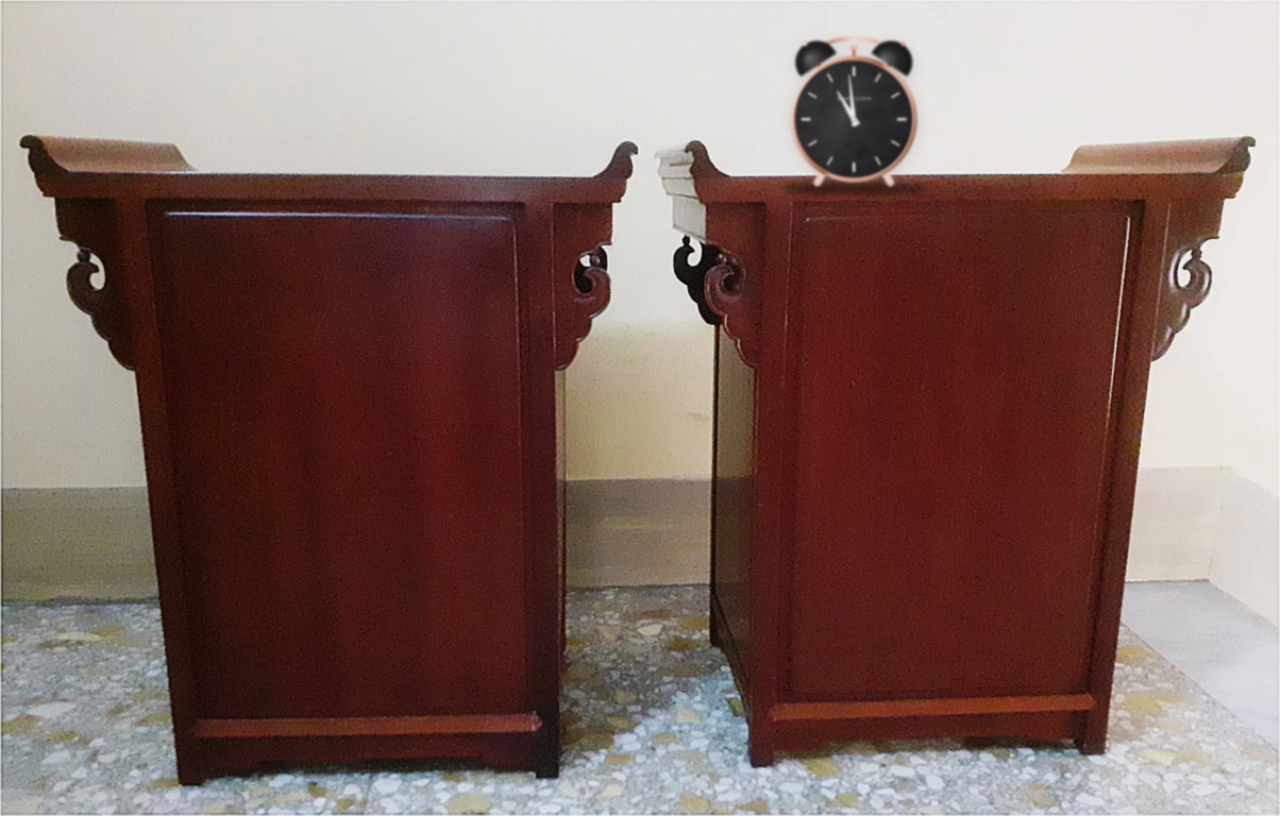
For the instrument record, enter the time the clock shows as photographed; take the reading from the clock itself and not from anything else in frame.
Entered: 10:59
